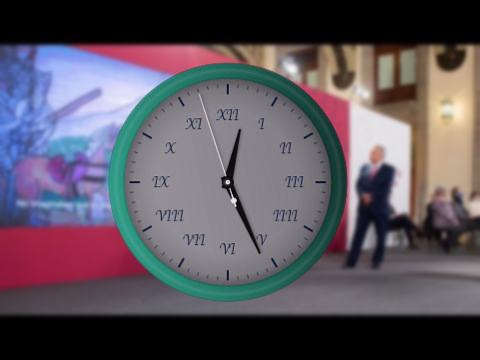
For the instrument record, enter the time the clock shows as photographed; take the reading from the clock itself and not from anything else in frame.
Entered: 12:25:57
